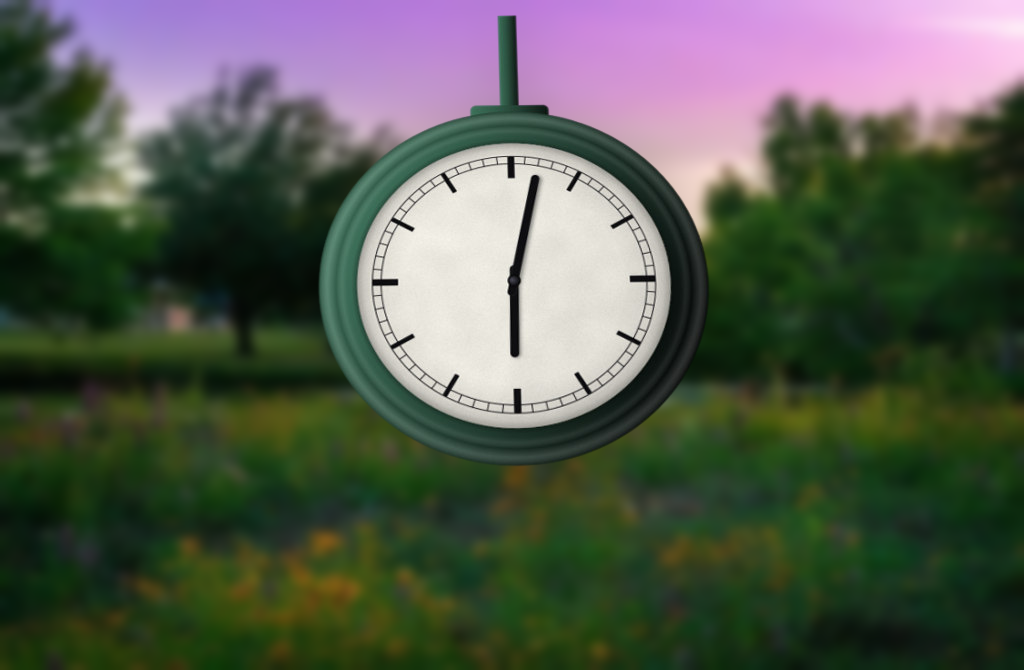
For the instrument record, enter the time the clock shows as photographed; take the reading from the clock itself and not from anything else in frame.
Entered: 6:02
